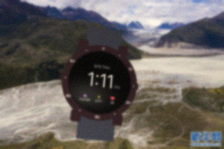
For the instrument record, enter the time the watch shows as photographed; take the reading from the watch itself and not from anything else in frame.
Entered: 1:11
